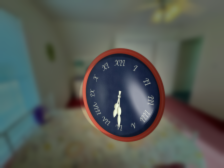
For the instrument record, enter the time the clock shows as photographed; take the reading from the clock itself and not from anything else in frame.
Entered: 6:30
